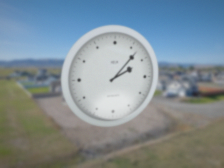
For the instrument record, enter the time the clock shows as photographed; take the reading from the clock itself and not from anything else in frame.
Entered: 2:07
